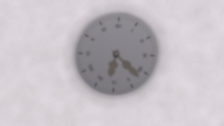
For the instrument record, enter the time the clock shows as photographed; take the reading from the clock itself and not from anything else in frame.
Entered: 6:22
